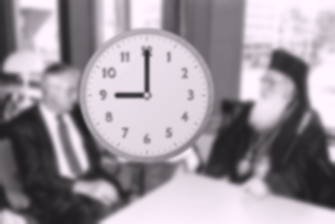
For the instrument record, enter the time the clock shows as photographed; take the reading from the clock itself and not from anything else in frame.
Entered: 9:00
